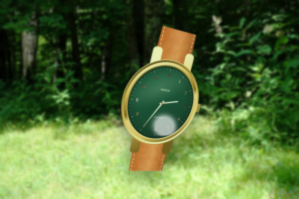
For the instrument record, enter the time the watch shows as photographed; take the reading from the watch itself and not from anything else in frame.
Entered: 2:35
